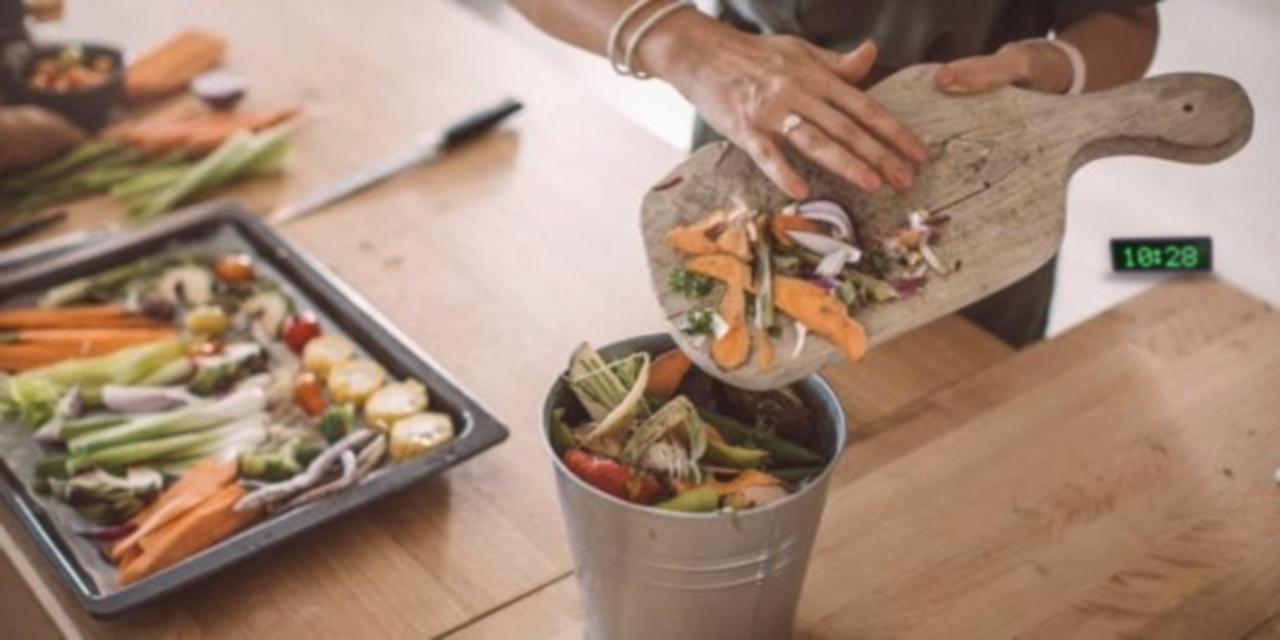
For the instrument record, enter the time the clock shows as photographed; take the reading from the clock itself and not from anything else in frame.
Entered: 10:28
